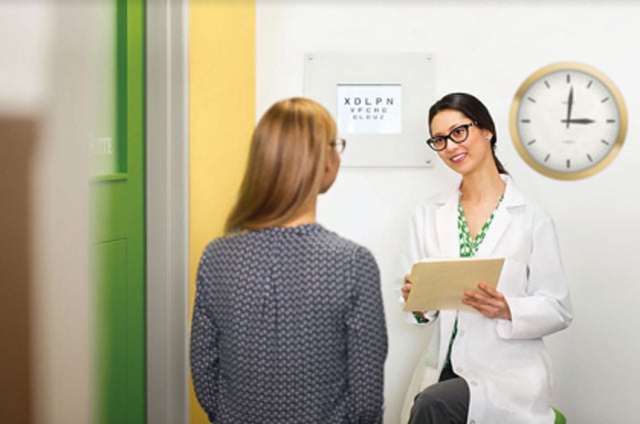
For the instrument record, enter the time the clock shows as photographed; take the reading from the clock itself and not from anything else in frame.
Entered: 3:01
